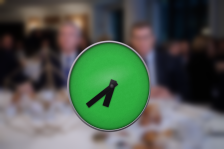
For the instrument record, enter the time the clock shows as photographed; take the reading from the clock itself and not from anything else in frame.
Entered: 6:39
